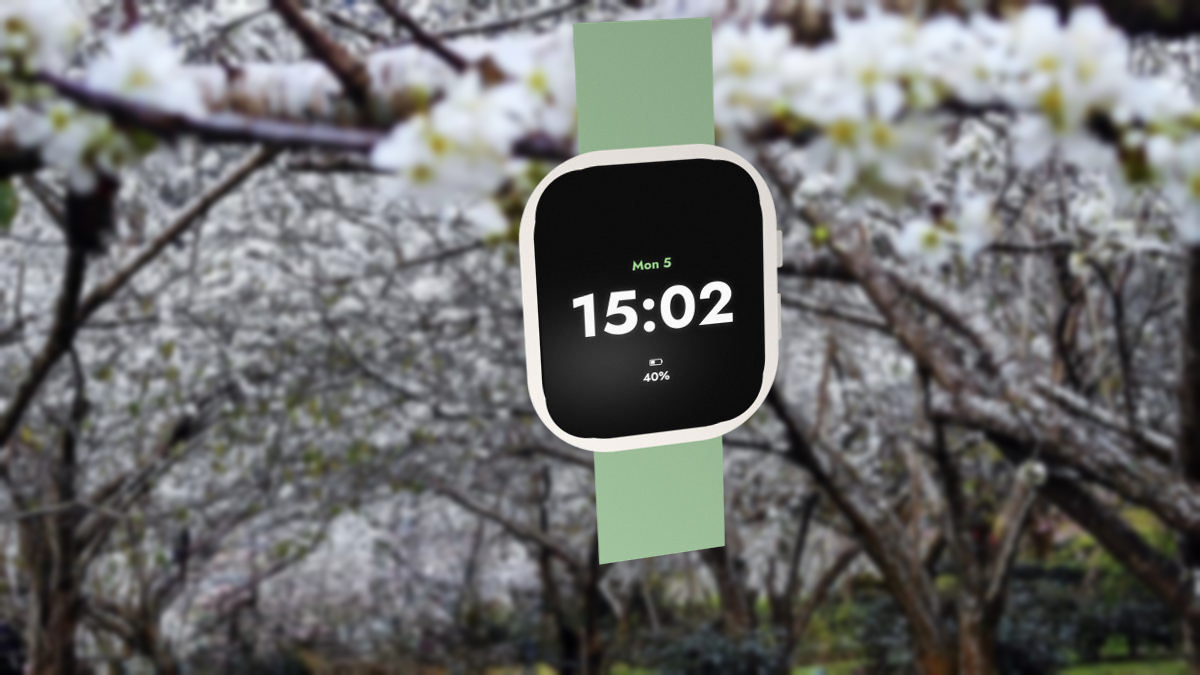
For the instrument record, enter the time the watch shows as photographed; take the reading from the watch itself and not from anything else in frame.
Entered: 15:02
